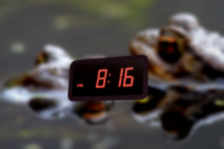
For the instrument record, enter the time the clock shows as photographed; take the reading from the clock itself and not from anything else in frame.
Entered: 8:16
